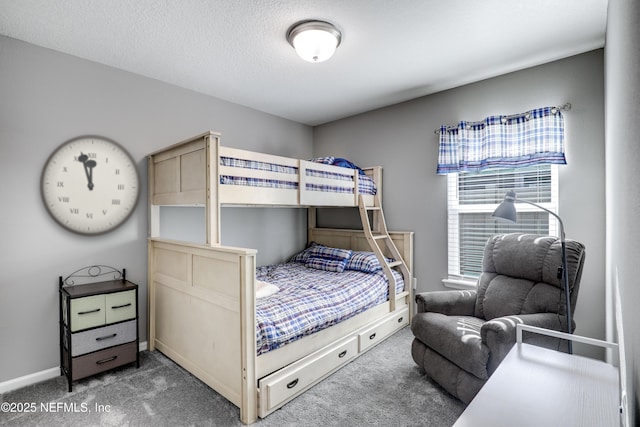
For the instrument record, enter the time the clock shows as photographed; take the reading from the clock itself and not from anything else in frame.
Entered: 11:57
